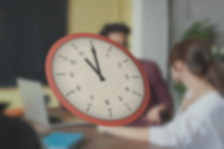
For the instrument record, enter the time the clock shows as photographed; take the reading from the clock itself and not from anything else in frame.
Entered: 11:00
